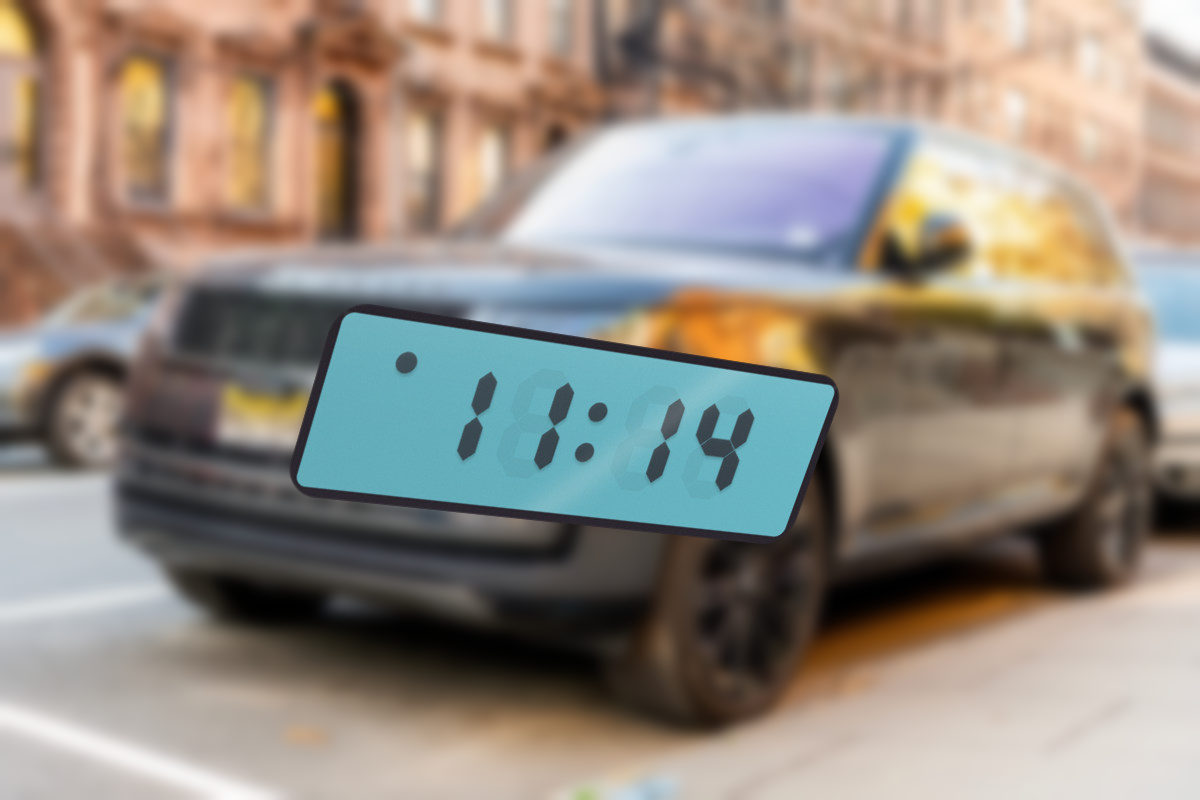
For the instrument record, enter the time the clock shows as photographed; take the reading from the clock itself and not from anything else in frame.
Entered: 11:14
